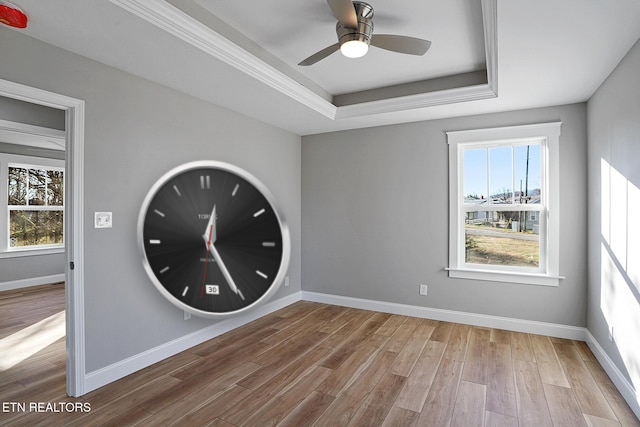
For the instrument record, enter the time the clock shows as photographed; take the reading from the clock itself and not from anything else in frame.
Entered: 12:25:32
